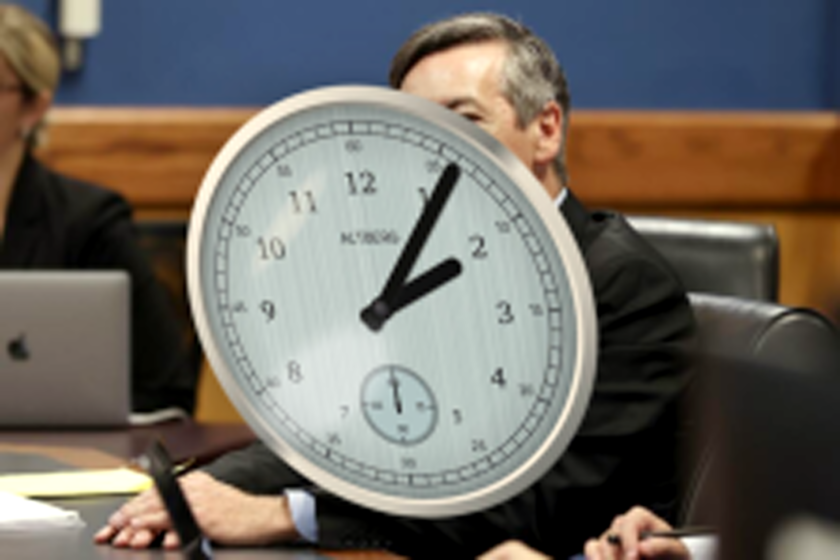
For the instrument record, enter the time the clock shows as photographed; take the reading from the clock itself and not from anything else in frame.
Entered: 2:06
